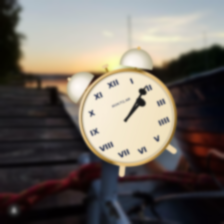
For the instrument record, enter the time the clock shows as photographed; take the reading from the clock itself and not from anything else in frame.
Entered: 2:09
